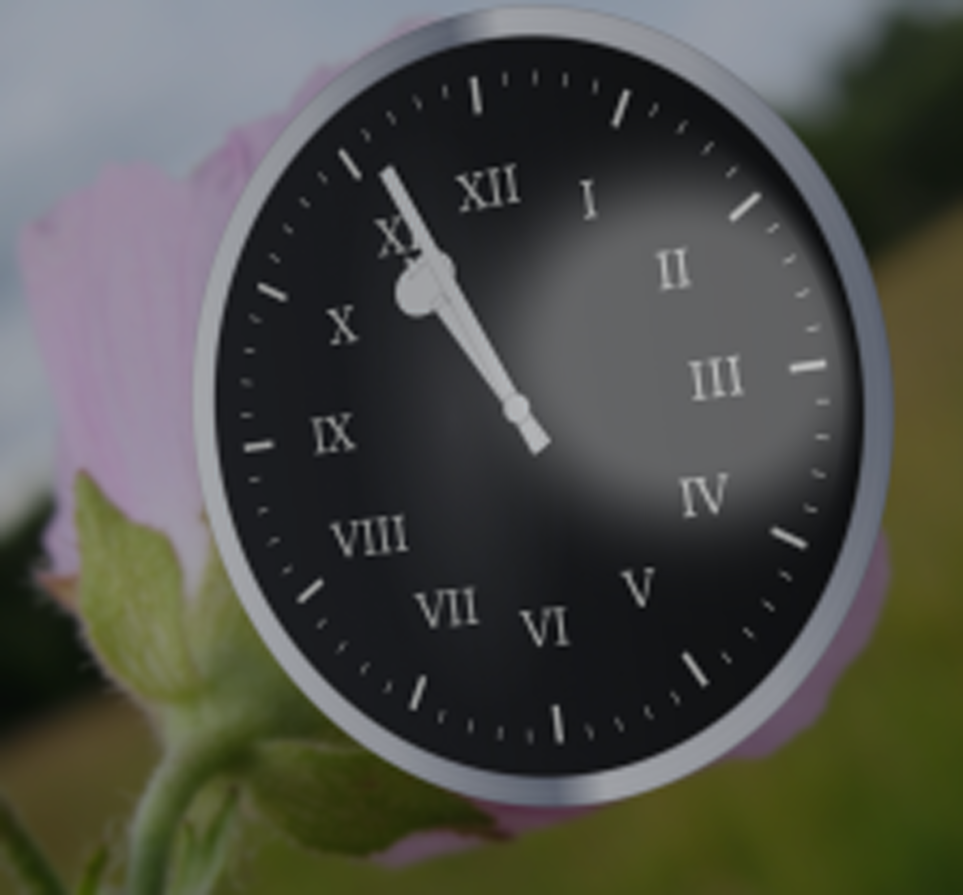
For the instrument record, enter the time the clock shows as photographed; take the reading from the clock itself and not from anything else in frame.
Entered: 10:56
